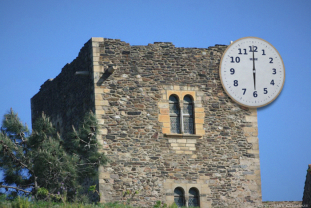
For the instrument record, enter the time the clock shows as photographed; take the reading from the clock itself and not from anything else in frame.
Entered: 6:00
